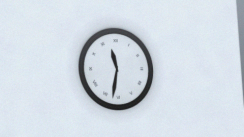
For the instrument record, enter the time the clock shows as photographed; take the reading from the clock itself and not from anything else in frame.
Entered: 11:32
